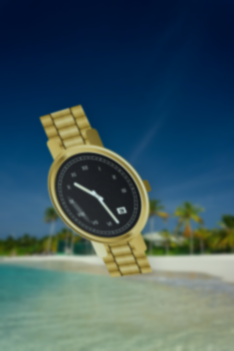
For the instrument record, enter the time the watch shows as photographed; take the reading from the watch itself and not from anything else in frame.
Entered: 10:27
